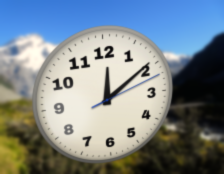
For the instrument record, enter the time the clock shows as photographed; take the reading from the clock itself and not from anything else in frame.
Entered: 12:09:12
